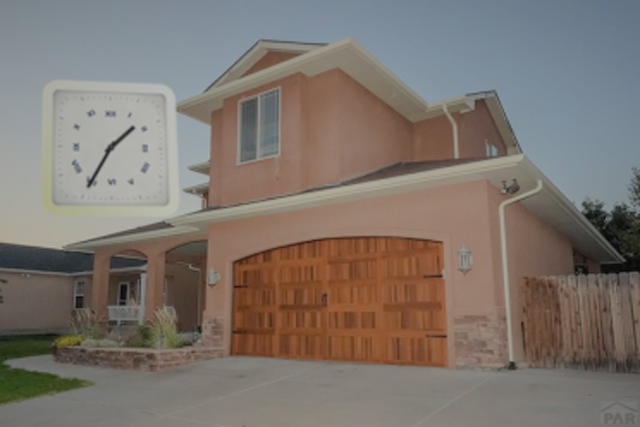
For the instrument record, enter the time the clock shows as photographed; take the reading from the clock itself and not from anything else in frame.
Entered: 1:35
